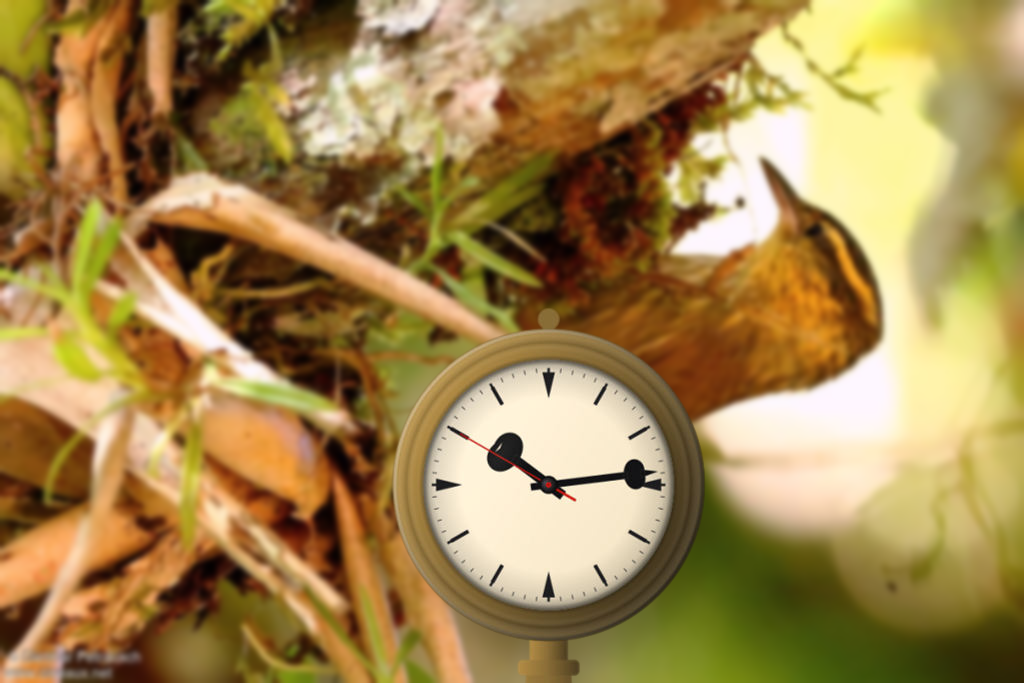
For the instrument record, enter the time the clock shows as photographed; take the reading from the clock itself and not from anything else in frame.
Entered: 10:13:50
